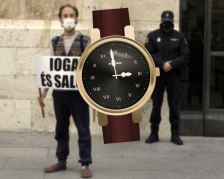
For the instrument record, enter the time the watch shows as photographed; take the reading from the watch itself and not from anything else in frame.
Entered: 2:59
